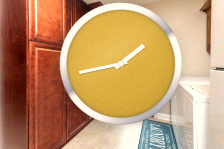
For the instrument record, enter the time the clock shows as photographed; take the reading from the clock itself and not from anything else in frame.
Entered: 1:43
